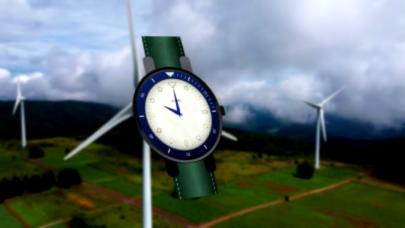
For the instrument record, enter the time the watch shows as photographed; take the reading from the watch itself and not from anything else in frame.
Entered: 10:00
